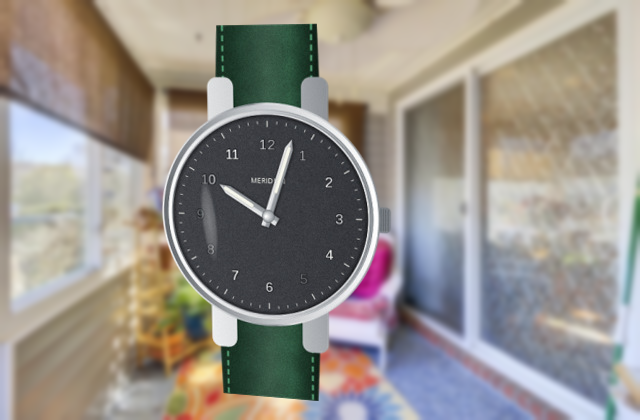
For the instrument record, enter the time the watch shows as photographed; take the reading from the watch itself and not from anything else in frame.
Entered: 10:03
